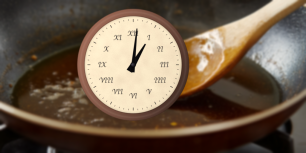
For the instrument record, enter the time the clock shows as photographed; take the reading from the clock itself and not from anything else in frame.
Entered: 1:01
